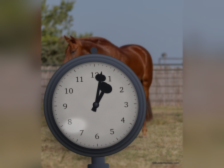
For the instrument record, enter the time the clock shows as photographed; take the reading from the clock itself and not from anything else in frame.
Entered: 1:02
